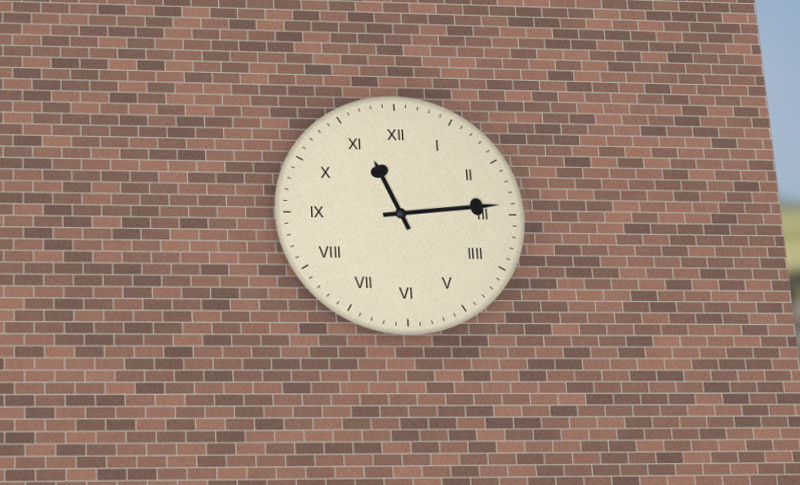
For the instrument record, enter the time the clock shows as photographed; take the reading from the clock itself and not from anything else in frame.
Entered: 11:14
